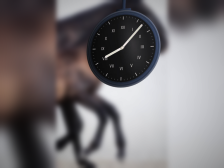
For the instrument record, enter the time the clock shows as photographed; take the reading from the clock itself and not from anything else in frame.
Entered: 8:07
